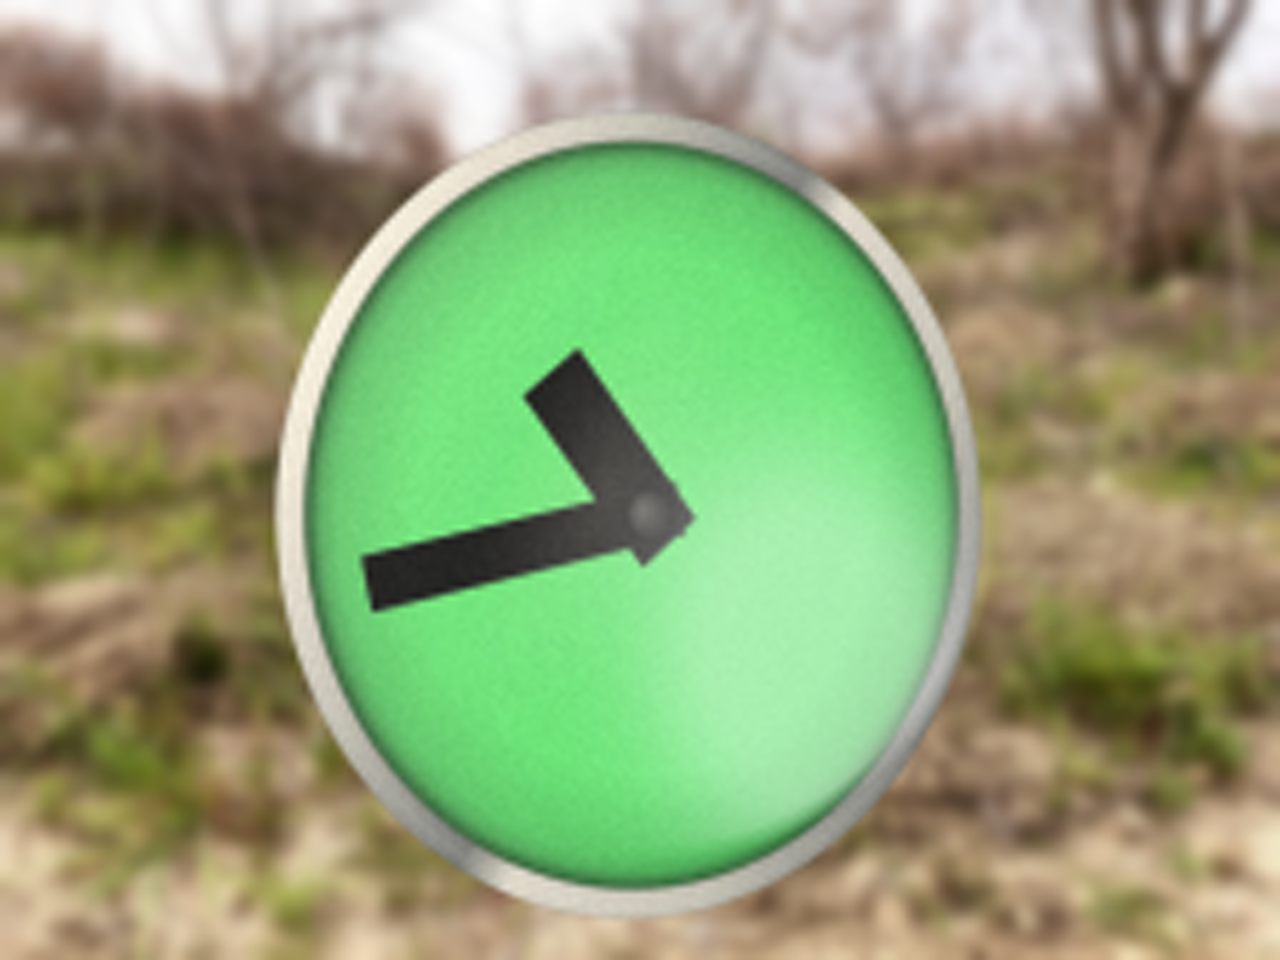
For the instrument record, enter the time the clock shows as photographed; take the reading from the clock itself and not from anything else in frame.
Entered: 10:43
